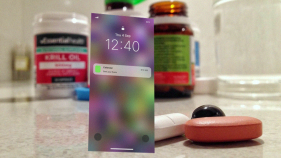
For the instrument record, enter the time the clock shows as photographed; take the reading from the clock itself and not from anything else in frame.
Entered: 12:40
